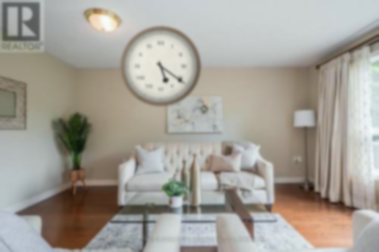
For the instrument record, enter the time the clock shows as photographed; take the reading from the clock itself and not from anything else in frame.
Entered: 5:21
